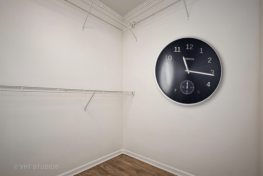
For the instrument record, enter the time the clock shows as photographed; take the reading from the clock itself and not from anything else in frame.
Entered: 11:16
